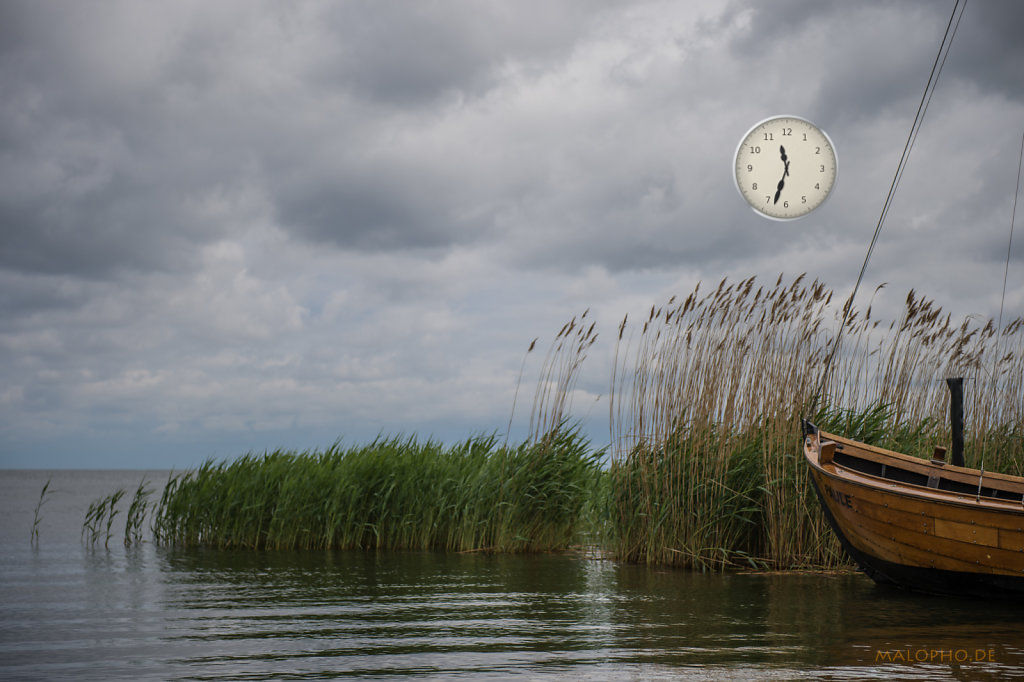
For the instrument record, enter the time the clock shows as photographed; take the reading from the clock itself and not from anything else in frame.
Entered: 11:33
